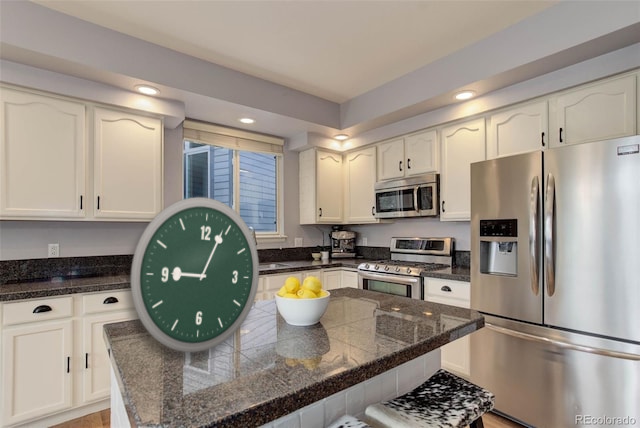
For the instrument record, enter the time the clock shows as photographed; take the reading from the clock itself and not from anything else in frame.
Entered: 9:04
